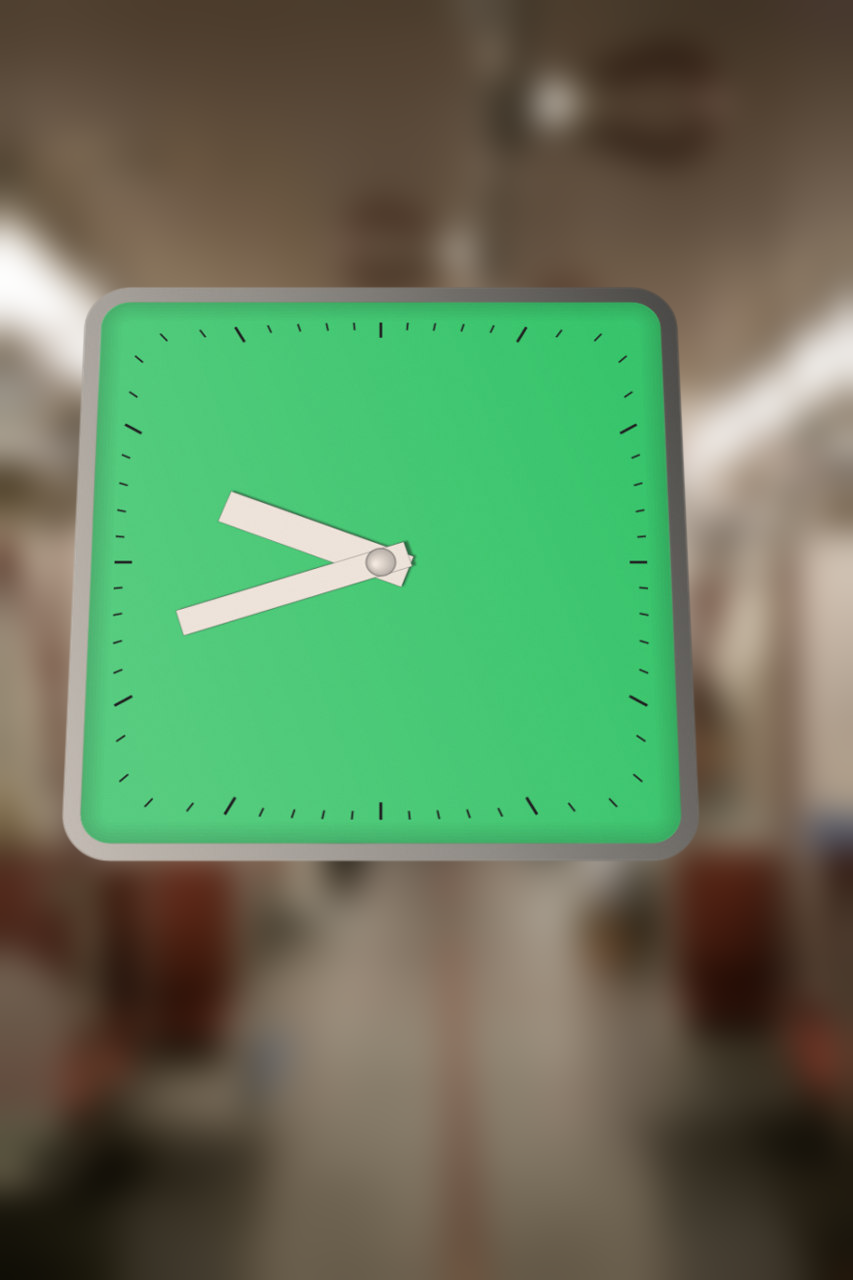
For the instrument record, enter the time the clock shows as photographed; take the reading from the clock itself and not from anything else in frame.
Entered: 9:42
